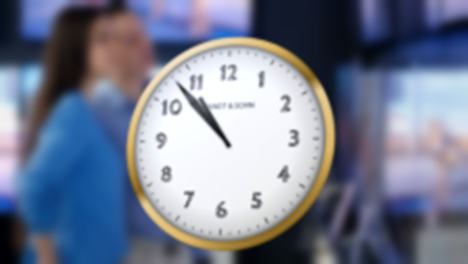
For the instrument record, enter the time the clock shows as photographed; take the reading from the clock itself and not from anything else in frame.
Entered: 10:53
